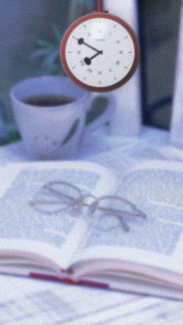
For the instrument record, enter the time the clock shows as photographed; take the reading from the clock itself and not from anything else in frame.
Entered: 7:50
